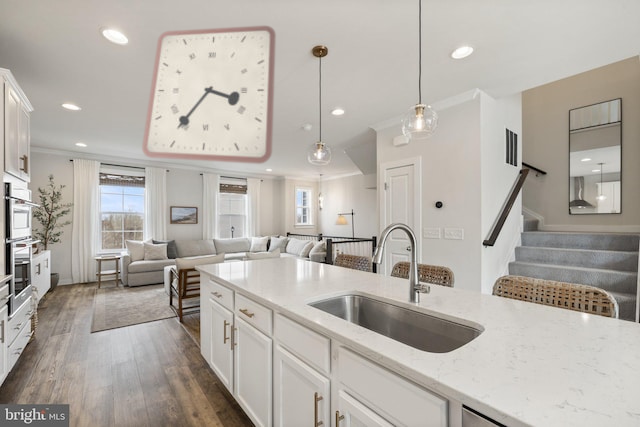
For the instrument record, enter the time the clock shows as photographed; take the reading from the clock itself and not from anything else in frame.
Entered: 3:36
